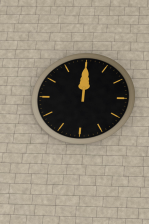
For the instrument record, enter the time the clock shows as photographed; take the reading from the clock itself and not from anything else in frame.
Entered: 12:00
